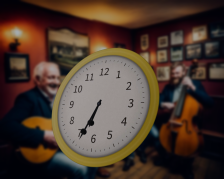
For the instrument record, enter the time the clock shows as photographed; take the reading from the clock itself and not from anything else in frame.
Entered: 6:34
